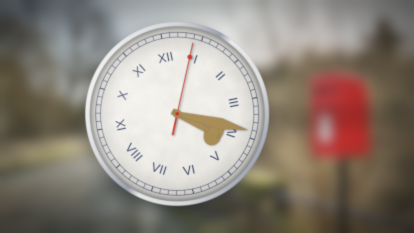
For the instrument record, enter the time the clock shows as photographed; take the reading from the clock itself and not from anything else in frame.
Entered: 4:19:04
